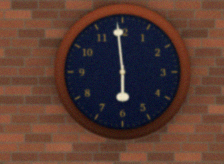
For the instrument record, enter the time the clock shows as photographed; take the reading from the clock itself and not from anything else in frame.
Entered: 5:59
